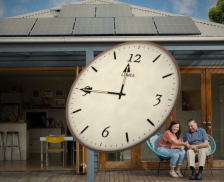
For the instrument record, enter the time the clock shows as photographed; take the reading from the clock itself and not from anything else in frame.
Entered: 11:45
